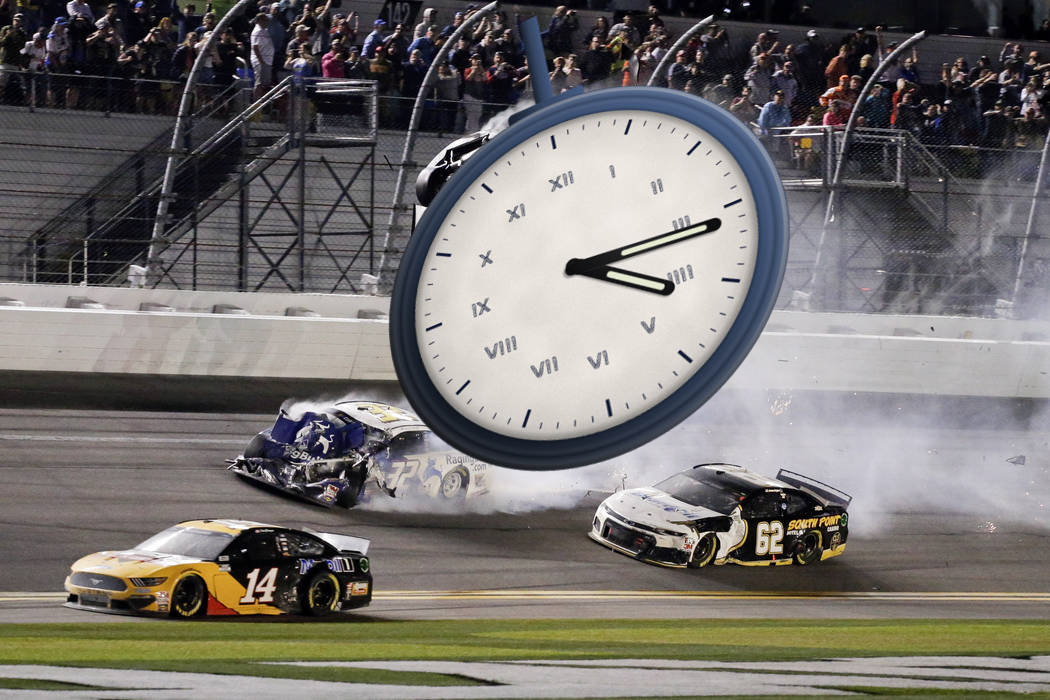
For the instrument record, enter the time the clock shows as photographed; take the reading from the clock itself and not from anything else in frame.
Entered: 4:16
